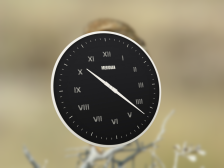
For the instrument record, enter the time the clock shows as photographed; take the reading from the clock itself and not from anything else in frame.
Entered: 10:22
